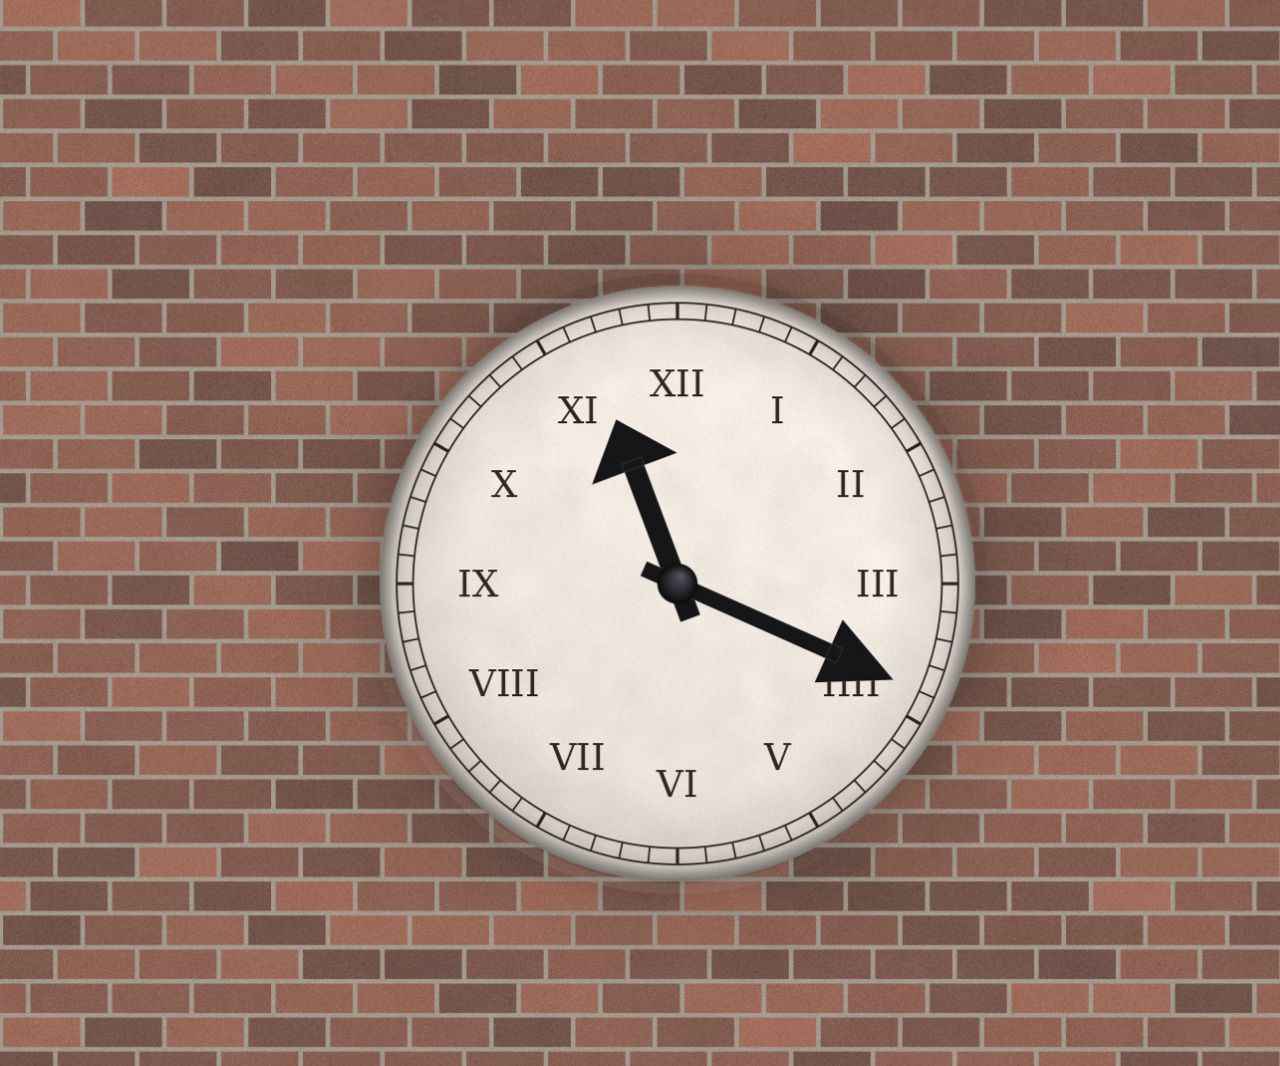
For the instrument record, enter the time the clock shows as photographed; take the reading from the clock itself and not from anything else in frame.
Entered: 11:19
